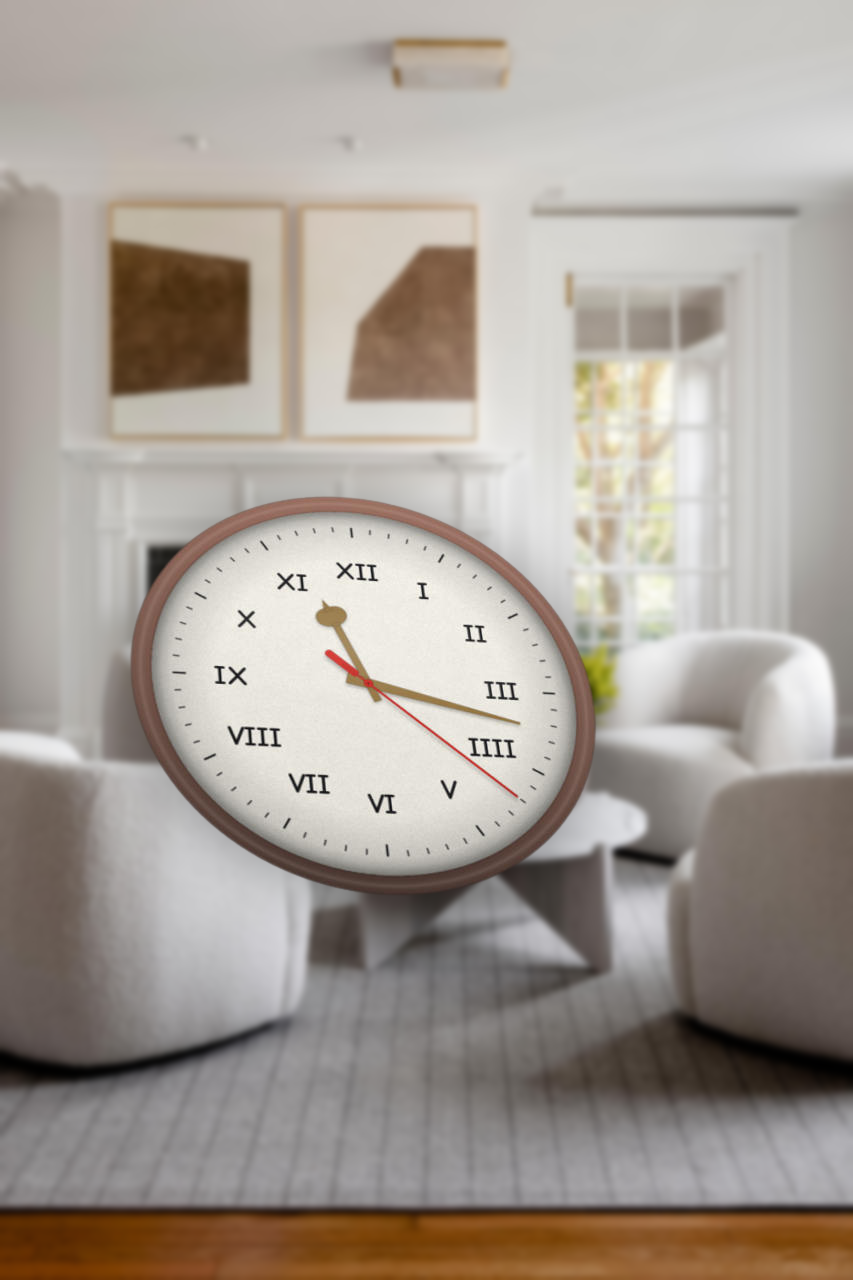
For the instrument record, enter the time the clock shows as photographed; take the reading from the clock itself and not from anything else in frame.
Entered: 11:17:22
